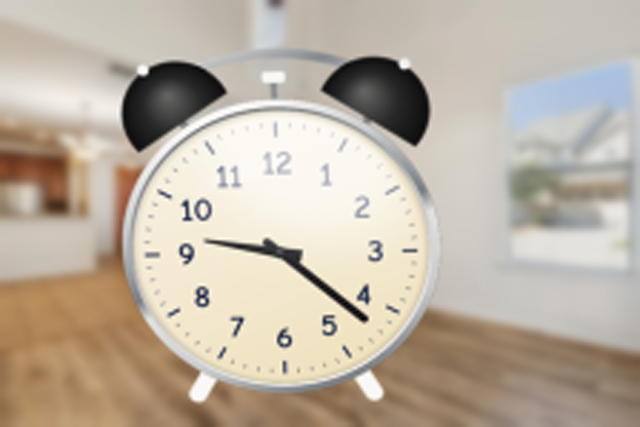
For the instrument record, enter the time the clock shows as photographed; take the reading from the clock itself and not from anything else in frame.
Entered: 9:22
